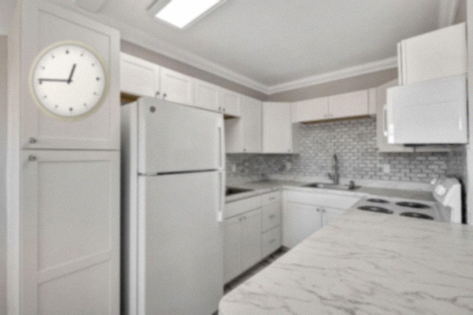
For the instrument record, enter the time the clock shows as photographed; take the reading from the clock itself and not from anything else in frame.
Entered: 12:46
